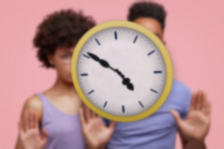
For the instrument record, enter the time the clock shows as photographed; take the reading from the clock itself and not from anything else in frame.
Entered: 4:51
